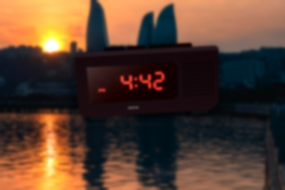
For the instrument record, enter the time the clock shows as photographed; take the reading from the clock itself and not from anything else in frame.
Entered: 4:42
